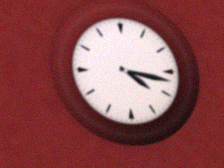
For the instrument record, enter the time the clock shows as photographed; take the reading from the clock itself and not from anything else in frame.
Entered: 4:17
